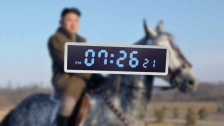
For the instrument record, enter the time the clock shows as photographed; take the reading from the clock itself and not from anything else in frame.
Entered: 7:26:21
